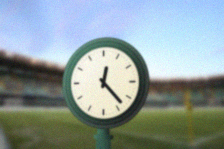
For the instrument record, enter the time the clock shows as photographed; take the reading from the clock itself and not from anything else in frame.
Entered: 12:23
